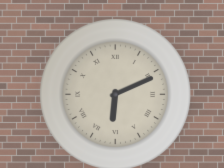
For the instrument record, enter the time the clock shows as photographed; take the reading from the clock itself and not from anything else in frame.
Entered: 6:11
